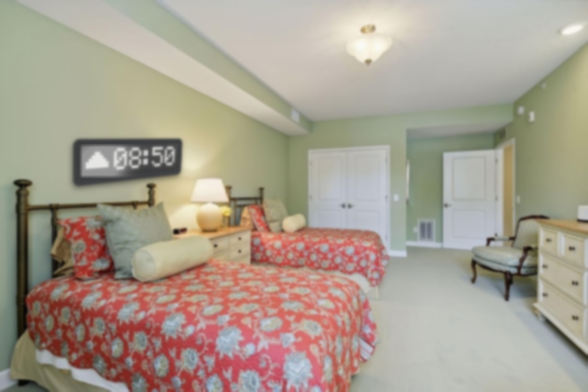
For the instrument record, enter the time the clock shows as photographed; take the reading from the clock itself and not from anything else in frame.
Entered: 8:50
